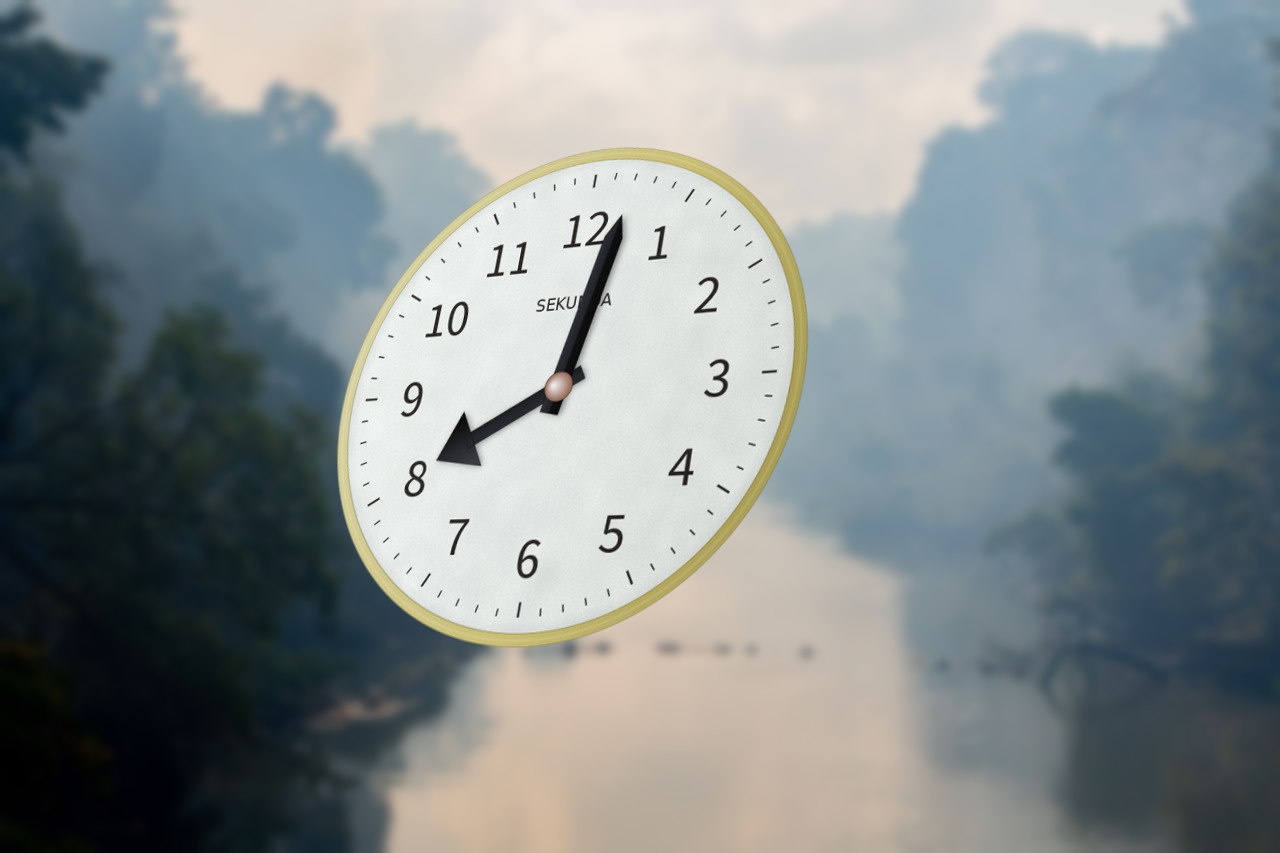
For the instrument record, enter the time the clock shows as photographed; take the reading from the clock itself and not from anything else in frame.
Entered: 8:02
